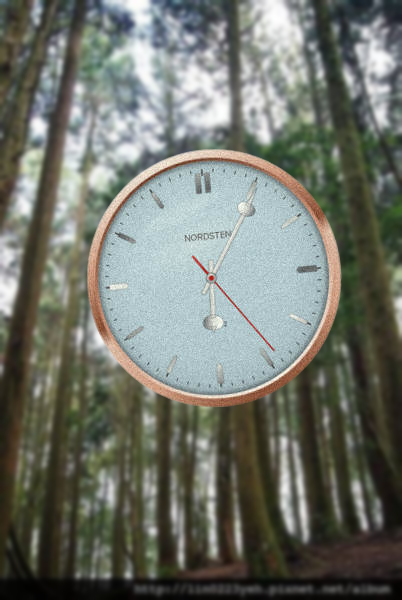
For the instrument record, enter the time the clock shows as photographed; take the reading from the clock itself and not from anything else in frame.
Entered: 6:05:24
